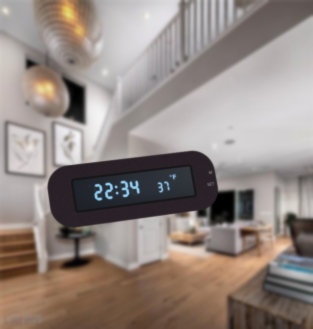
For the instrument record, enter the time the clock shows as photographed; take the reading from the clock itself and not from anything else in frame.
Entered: 22:34
